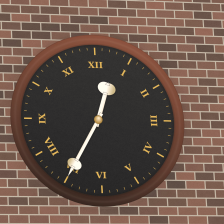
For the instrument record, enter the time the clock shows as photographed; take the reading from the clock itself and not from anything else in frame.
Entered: 12:35
